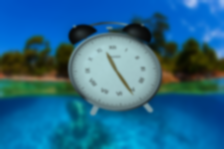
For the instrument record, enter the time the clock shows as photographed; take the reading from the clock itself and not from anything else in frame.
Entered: 11:26
